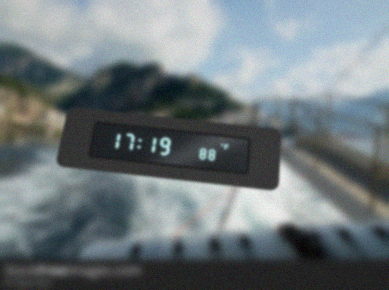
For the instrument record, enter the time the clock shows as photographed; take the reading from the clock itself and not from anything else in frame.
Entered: 17:19
